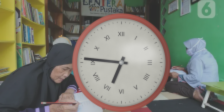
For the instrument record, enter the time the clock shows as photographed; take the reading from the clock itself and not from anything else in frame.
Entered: 6:46
